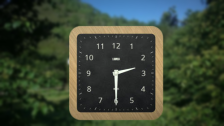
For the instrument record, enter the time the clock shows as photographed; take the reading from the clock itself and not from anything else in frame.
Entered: 2:30
